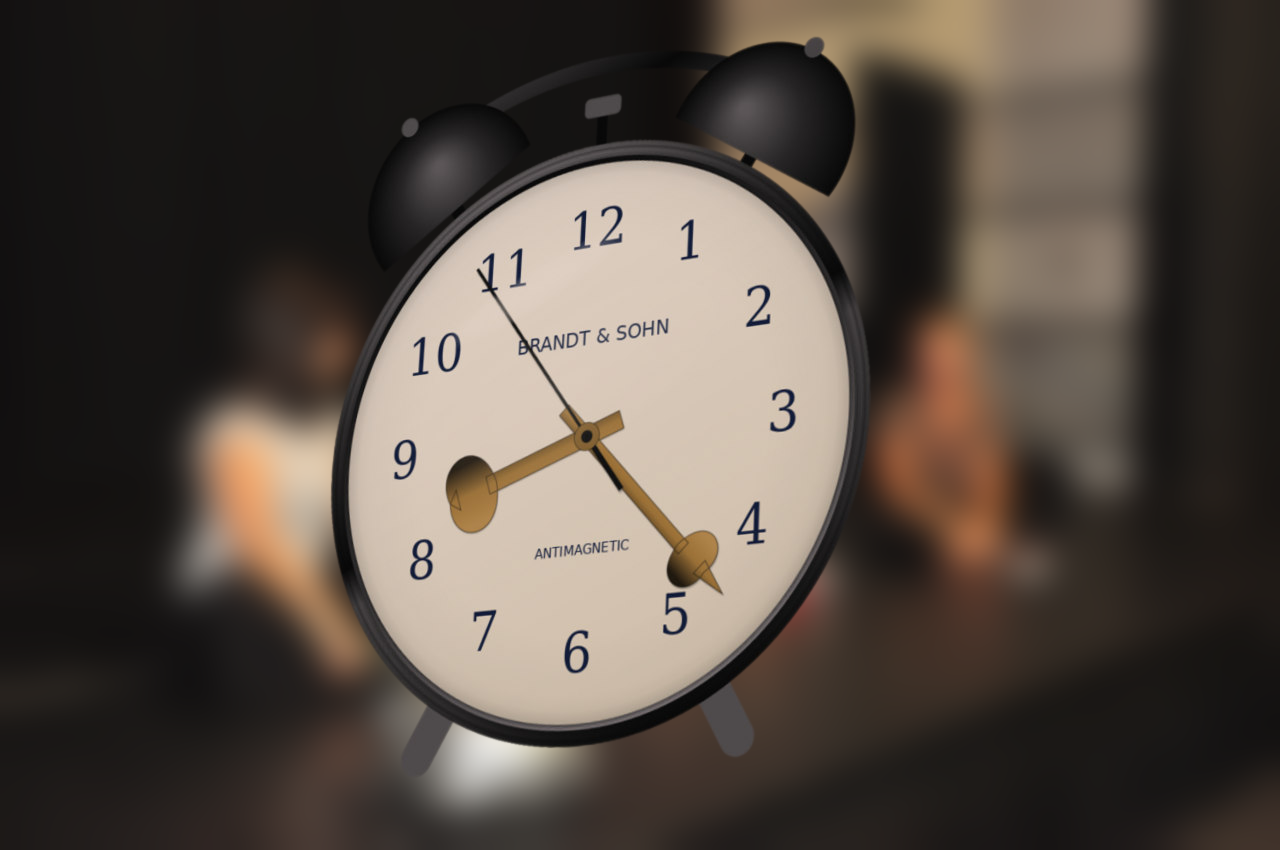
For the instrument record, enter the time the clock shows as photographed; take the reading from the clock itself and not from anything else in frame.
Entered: 8:22:54
